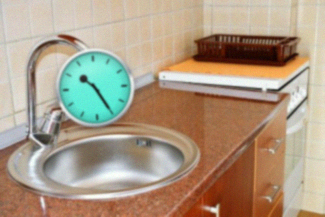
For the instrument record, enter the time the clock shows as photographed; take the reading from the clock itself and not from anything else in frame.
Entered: 10:25
